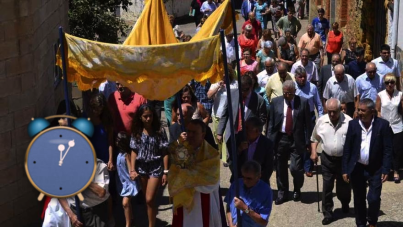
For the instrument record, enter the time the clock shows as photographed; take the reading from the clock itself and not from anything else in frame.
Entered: 12:05
